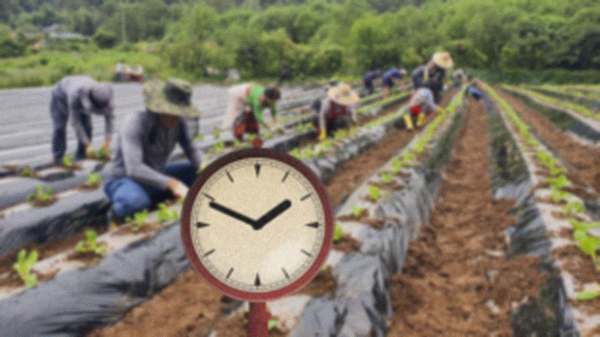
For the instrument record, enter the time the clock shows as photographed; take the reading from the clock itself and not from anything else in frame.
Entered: 1:49
